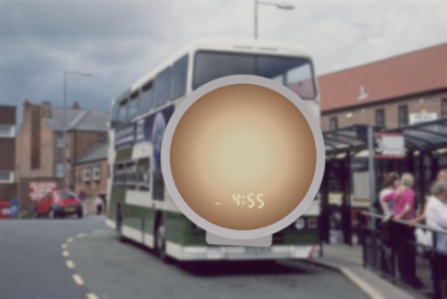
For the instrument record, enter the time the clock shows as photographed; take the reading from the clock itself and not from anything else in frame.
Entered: 4:55
